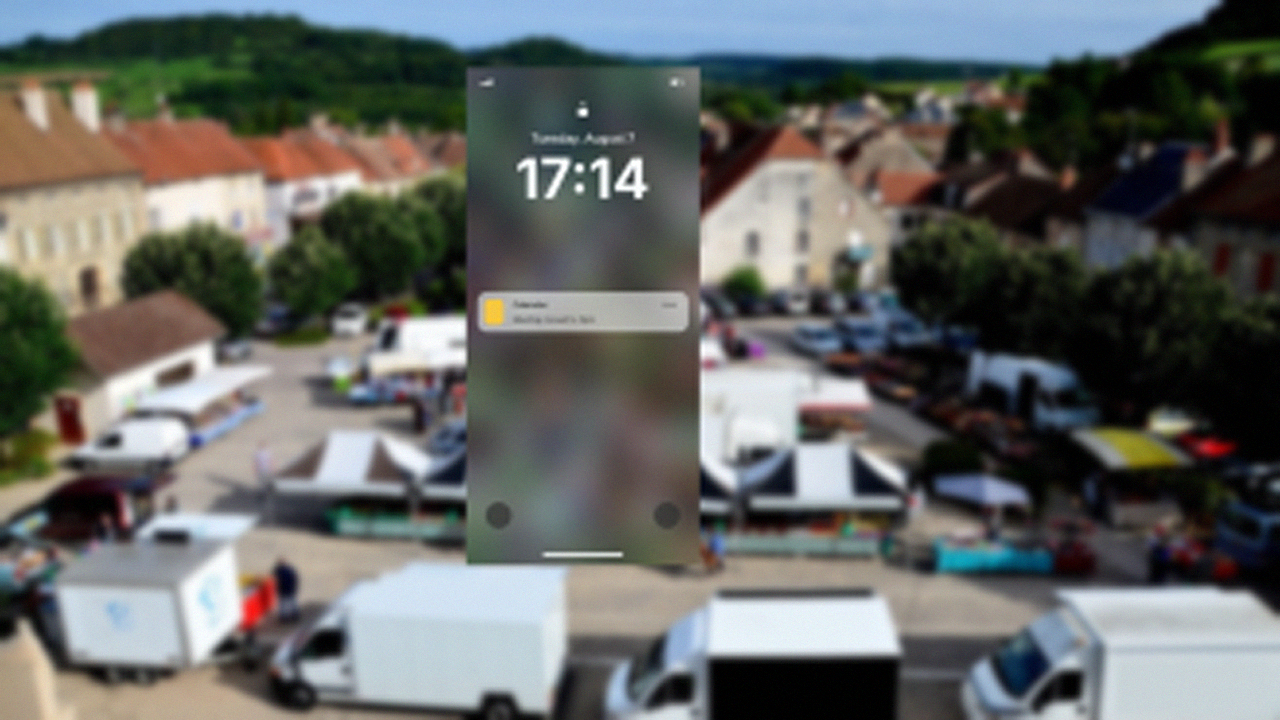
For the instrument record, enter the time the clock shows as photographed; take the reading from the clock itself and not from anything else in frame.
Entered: 17:14
